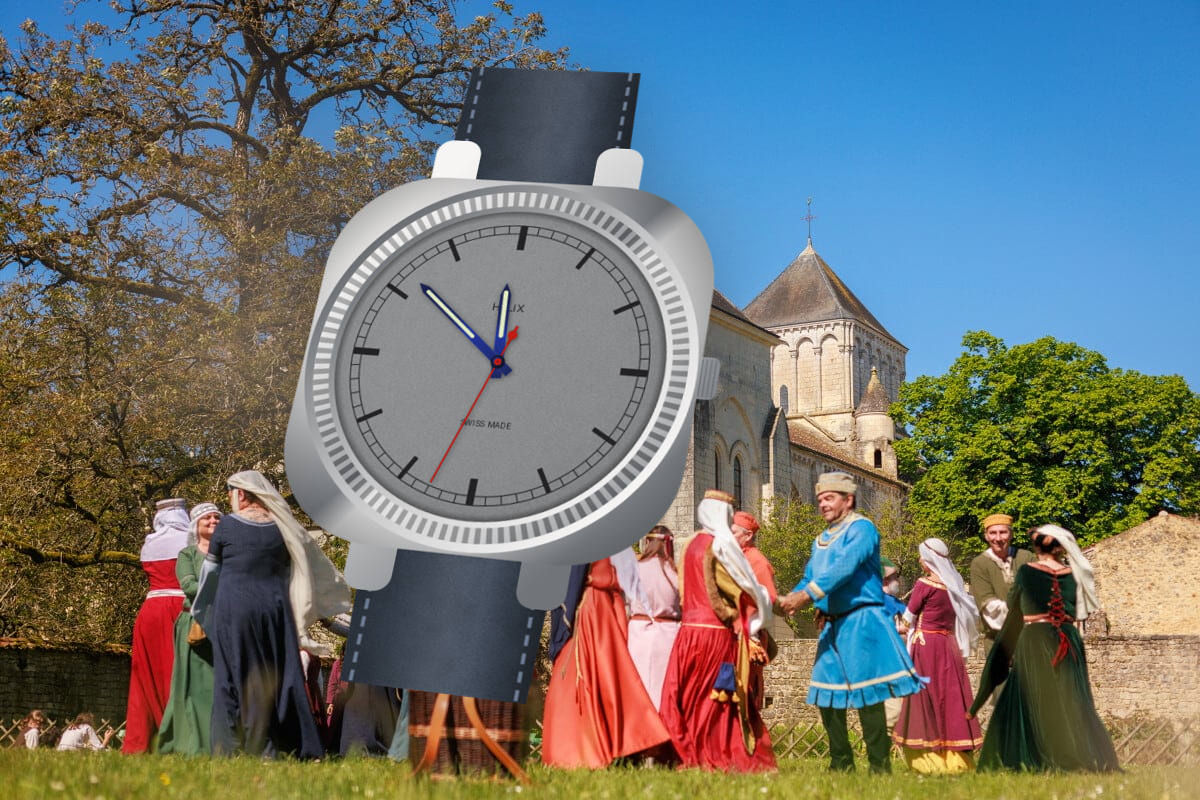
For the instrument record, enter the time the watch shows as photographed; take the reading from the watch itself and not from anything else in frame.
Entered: 11:51:33
